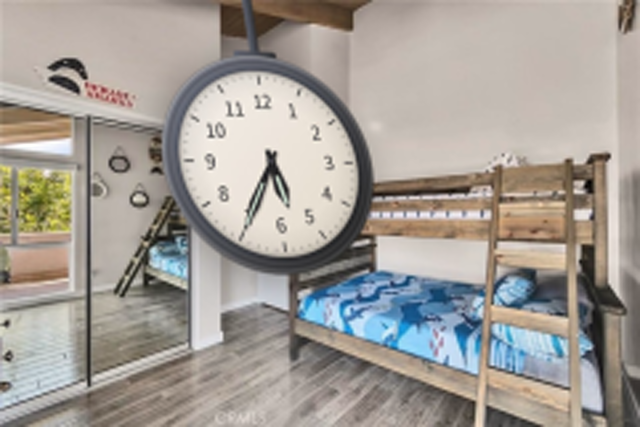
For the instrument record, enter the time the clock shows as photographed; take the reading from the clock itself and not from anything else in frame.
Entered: 5:35
